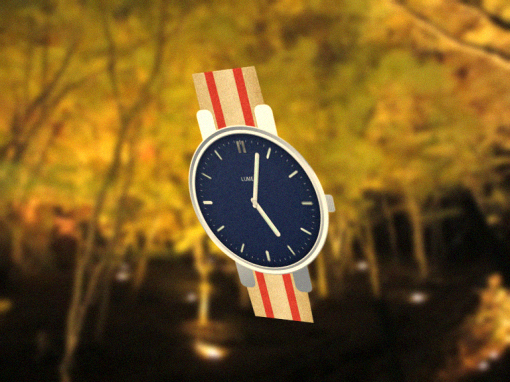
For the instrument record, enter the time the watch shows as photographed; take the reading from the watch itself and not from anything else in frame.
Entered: 5:03
